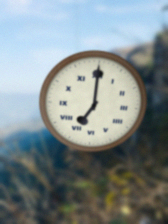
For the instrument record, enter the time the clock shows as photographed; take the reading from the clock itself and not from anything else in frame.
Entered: 7:00
